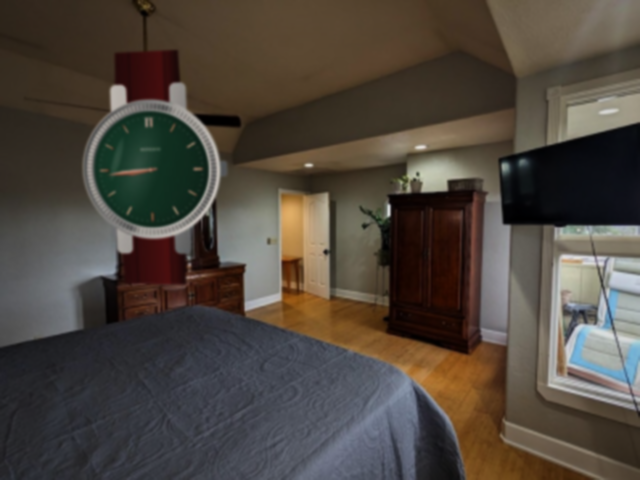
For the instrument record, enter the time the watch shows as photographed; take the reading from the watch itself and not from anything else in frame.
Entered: 8:44
